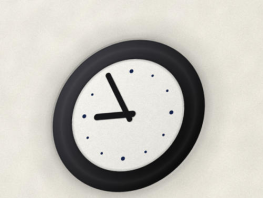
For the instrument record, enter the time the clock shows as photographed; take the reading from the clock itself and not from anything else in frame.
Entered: 8:55
